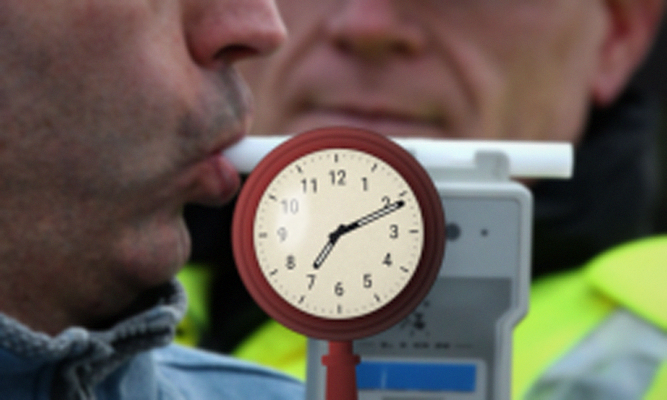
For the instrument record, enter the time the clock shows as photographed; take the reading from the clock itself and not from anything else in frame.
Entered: 7:11
